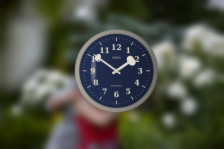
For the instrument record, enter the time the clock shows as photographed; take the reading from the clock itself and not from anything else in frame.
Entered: 1:51
